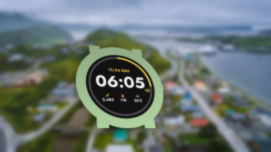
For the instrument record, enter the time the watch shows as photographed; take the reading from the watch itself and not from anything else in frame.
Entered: 6:05
